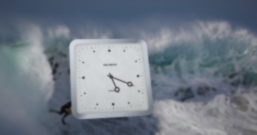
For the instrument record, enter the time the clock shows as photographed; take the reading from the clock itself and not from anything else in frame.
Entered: 5:19
